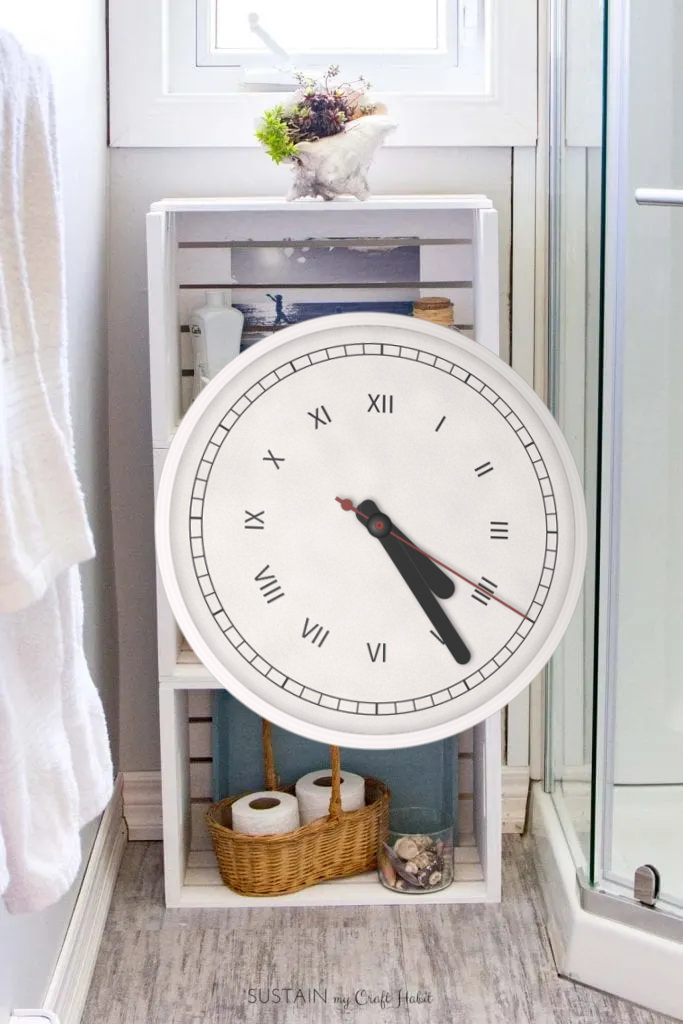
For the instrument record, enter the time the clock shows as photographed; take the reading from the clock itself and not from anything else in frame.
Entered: 4:24:20
